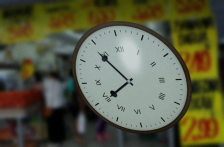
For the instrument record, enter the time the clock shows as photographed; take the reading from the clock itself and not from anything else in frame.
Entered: 7:54
